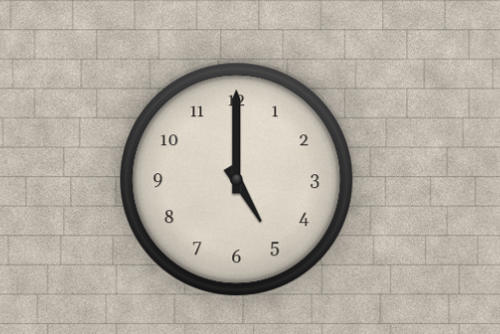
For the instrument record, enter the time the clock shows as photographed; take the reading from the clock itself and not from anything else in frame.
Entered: 5:00
